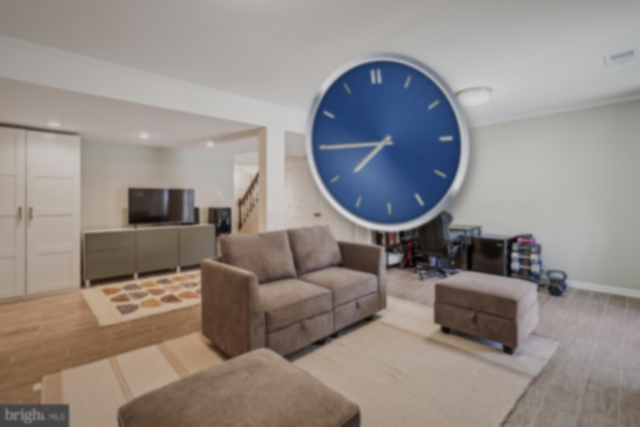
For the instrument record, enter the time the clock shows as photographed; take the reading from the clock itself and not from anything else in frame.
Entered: 7:45
